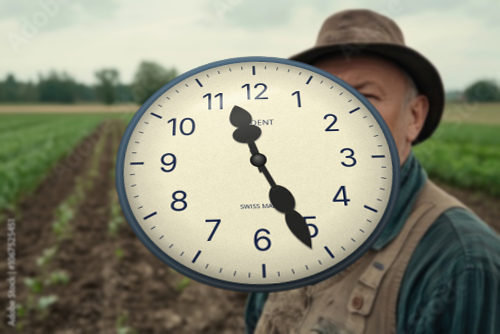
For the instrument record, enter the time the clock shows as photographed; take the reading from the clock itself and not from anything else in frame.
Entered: 11:26
